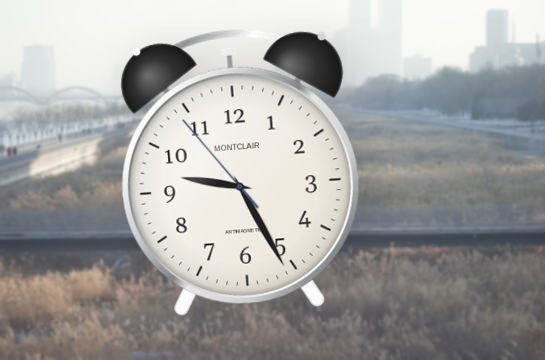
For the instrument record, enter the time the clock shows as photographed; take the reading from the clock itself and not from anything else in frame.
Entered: 9:25:54
